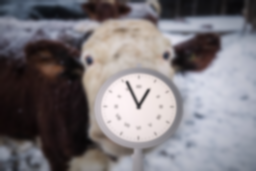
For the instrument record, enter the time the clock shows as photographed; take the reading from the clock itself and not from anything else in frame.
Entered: 12:56
